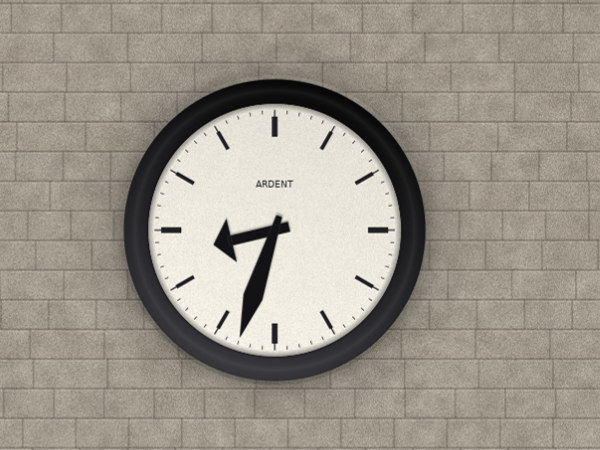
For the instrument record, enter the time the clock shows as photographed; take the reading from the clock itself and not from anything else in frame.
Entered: 8:33
